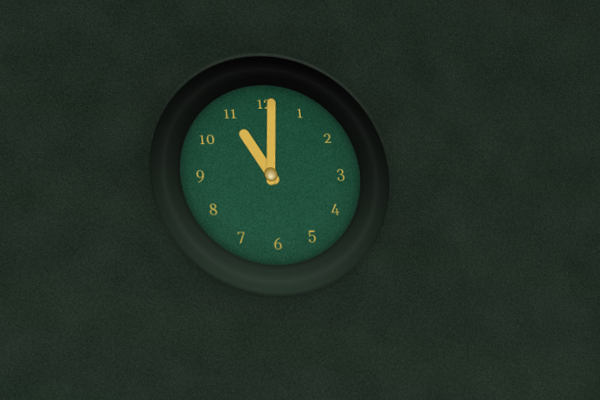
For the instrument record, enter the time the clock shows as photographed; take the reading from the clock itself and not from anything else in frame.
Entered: 11:01
